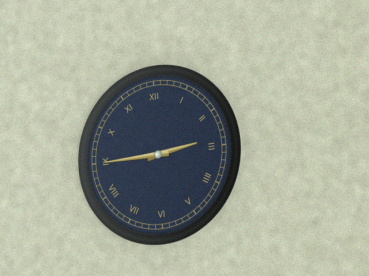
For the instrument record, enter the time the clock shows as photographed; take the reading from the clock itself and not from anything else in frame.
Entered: 2:45
